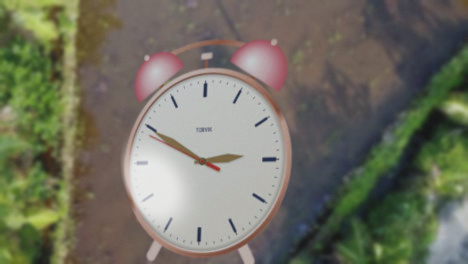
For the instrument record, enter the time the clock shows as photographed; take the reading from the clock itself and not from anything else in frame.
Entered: 2:49:49
